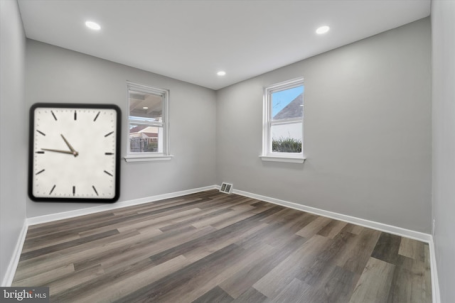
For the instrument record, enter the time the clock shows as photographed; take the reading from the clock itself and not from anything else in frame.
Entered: 10:46
